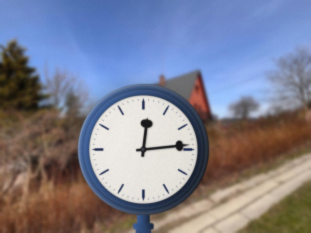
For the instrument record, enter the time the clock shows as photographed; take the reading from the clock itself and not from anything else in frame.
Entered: 12:14
